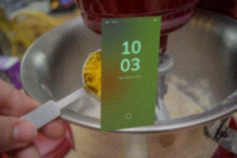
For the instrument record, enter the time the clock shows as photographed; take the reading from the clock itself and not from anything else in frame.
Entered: 10:03
